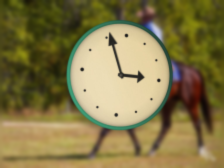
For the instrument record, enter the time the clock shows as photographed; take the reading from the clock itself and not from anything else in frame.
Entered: 2:56
